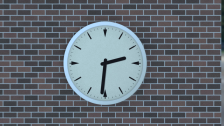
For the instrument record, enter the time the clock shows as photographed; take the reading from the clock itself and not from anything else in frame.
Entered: 2:31
